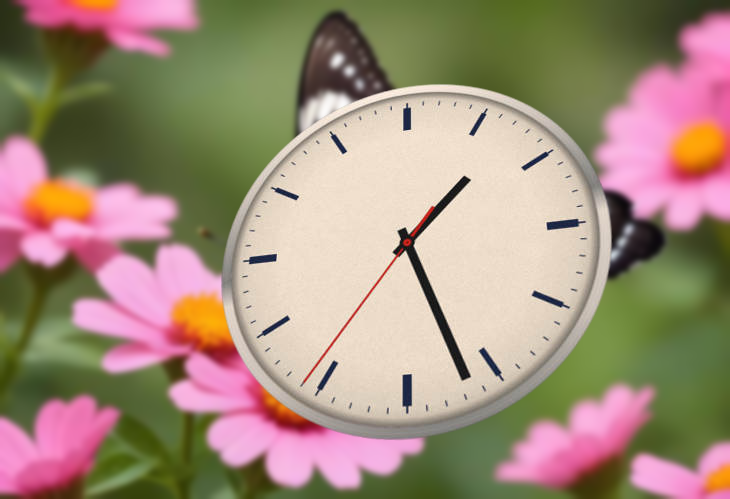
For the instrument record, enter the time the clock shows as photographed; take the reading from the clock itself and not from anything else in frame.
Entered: 1:26:36
